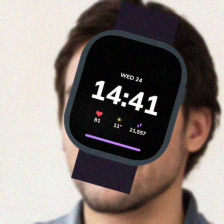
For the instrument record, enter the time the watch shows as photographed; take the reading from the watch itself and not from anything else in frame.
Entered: 14:41
